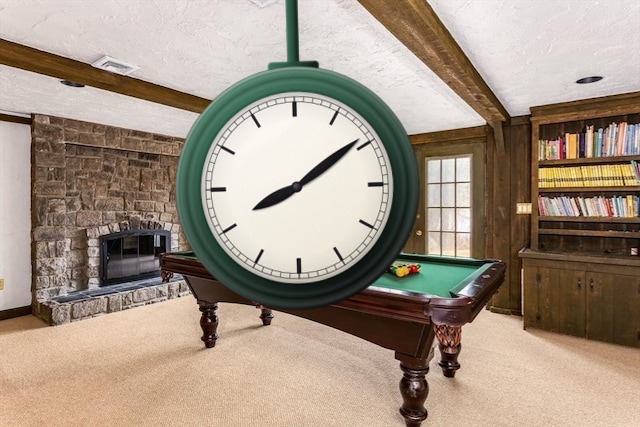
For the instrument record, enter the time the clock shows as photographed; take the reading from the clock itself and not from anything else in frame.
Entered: 8:09
